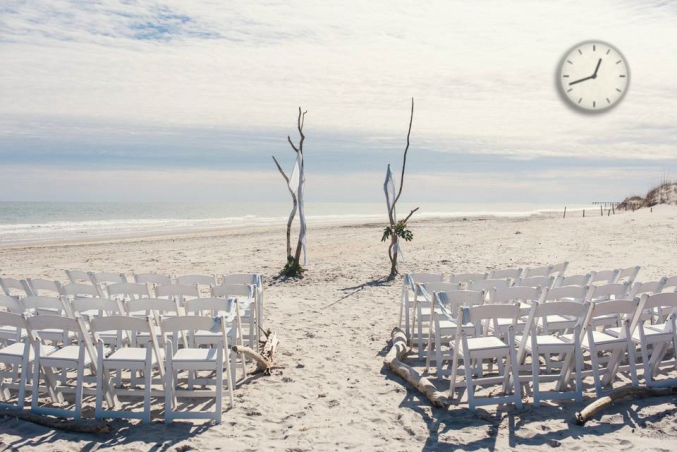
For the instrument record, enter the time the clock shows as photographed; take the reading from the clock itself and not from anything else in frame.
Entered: 12:42
